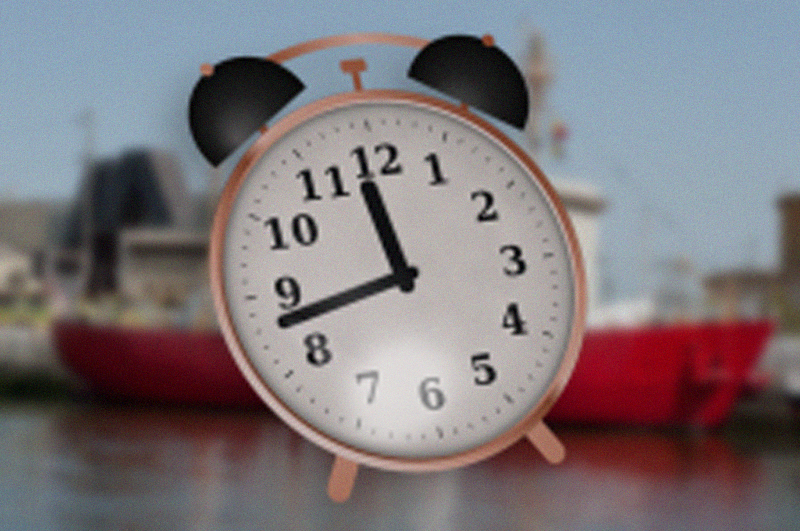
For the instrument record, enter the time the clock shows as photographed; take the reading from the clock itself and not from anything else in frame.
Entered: 11:43
